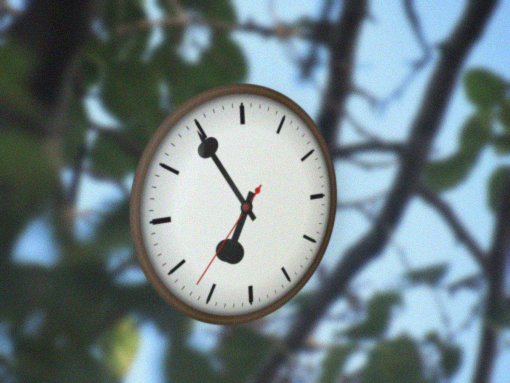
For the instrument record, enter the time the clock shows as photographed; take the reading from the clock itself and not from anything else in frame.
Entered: 6:54:37
